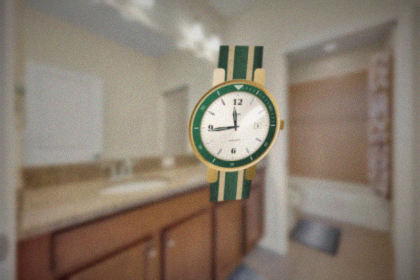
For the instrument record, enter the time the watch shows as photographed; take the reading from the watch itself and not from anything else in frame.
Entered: 11:44
